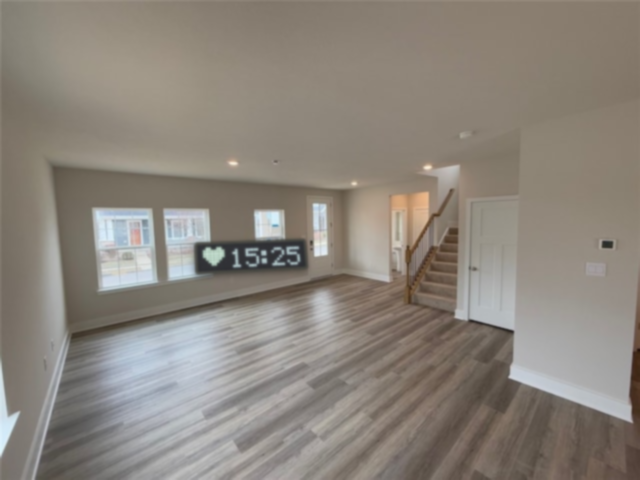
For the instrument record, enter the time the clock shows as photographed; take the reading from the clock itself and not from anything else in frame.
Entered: 15:25
